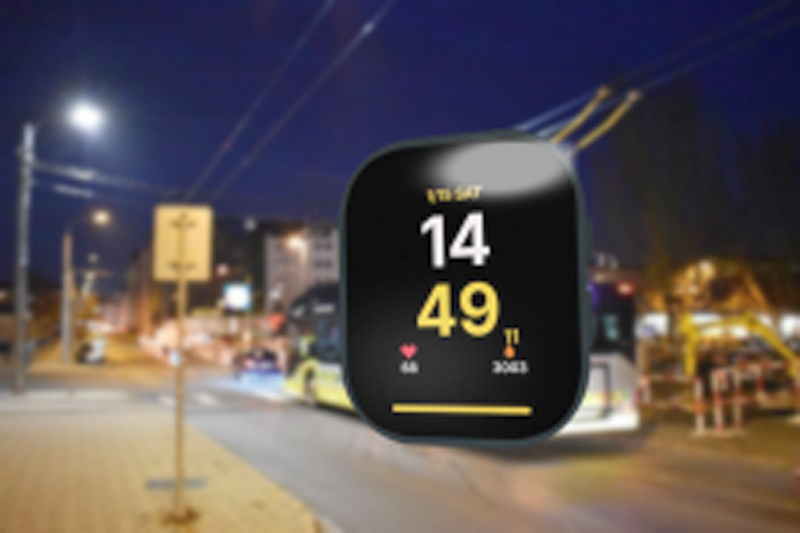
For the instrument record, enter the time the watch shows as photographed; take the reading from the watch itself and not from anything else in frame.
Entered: 14:49
